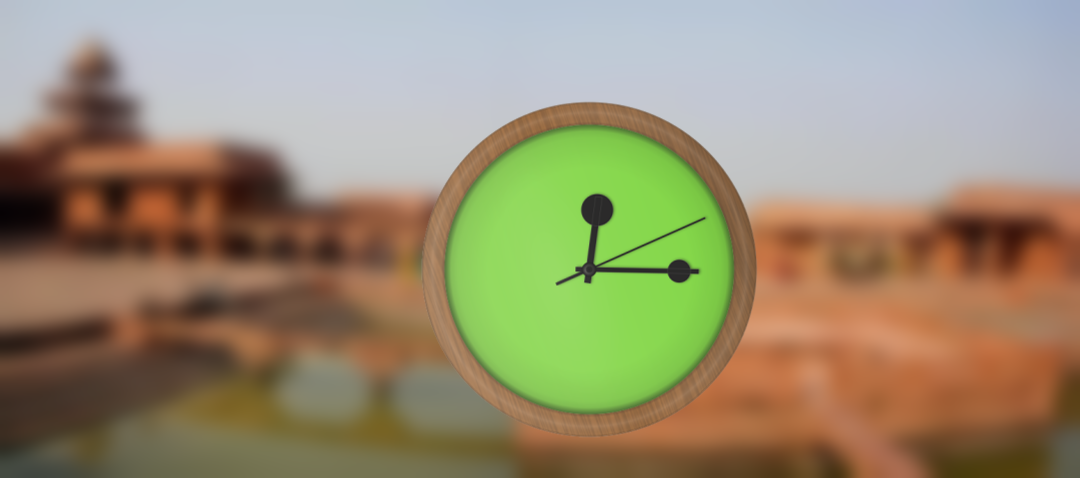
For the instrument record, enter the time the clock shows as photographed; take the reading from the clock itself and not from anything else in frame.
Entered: 12:15:11
